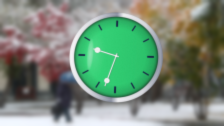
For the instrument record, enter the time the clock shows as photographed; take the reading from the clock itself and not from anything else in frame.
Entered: 9:33
